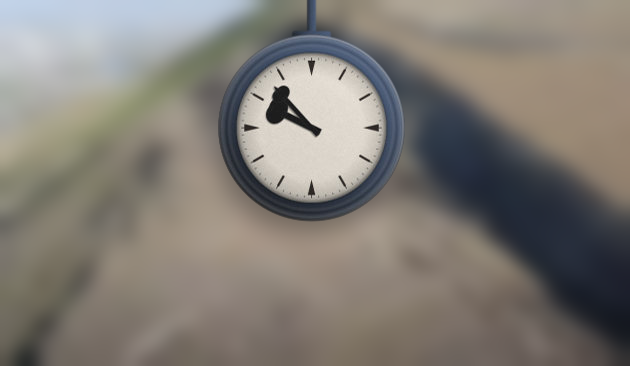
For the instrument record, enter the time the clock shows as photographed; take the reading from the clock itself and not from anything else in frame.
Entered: 9:53
